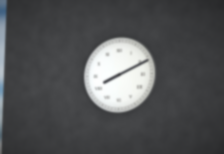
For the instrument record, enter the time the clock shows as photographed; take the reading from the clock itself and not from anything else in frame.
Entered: 8:11
